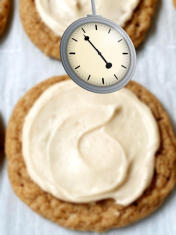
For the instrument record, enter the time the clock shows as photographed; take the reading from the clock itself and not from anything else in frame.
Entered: 4:54
